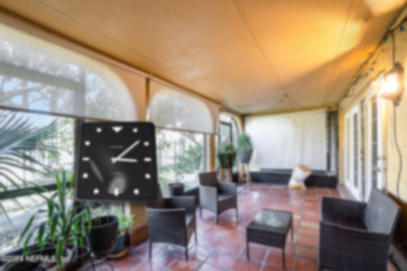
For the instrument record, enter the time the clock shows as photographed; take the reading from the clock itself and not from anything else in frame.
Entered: 3:08
